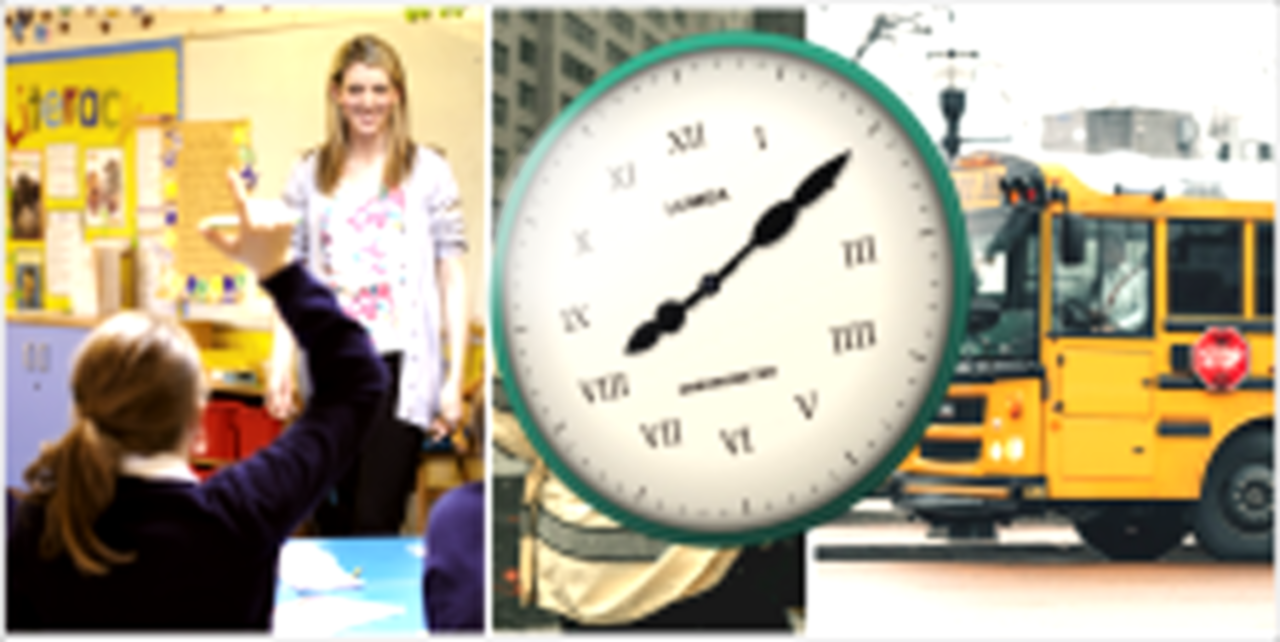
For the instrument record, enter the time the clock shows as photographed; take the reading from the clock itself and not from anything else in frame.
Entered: 8:10
